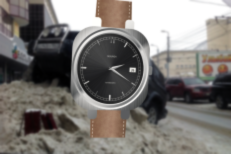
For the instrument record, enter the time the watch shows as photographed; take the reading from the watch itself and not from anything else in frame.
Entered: 2:20
